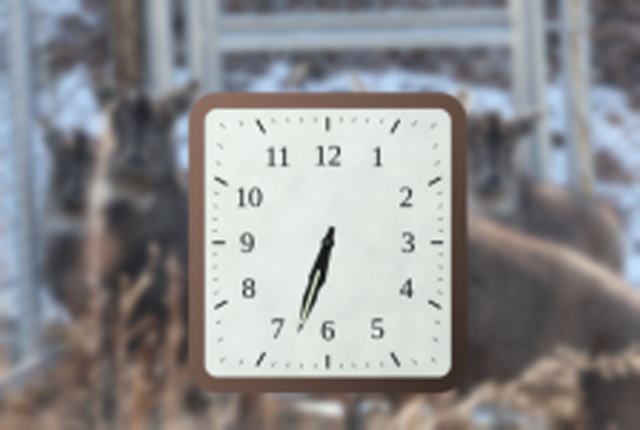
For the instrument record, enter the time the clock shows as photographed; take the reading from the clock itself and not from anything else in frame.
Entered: 6:33
